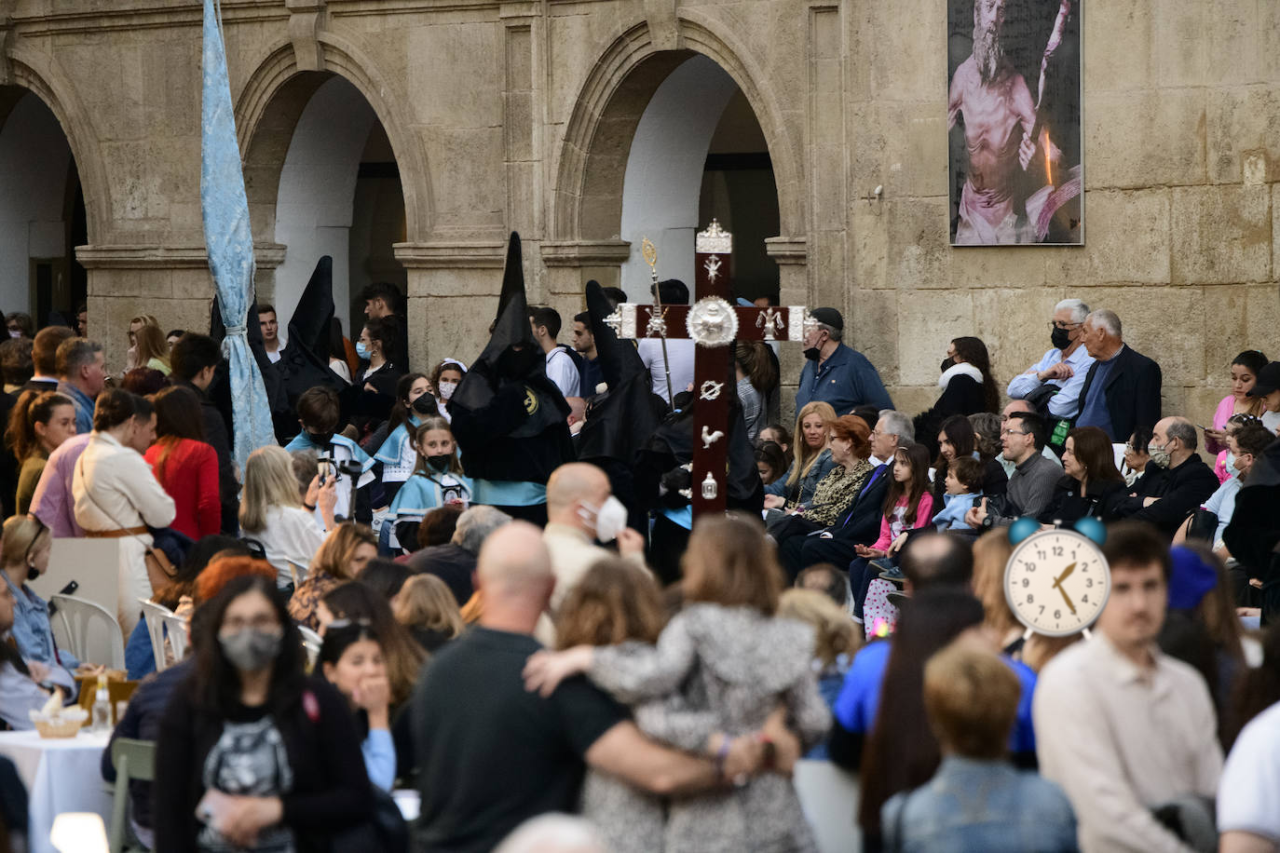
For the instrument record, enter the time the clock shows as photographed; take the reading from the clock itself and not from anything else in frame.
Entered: 1:25
